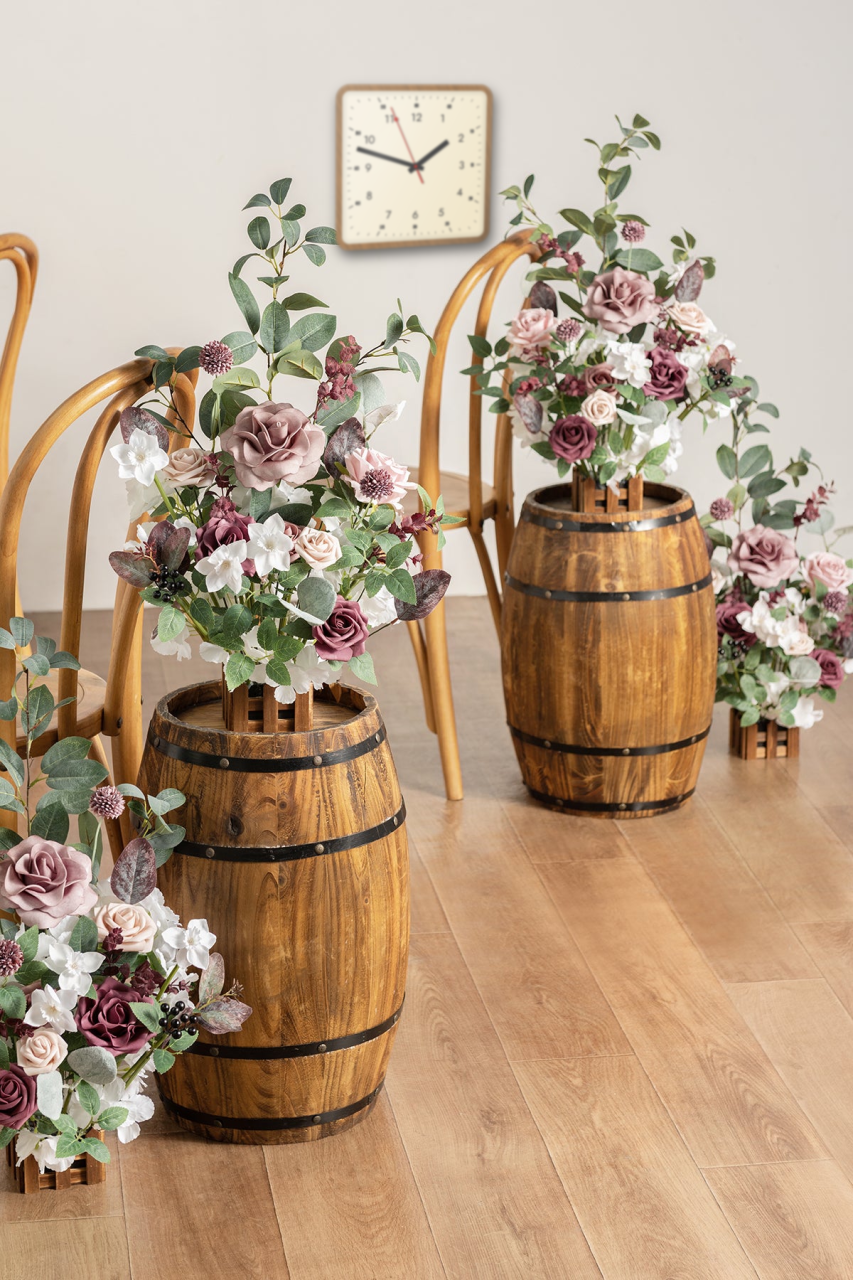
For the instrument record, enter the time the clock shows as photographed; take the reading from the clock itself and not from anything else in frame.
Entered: 1:47:56
